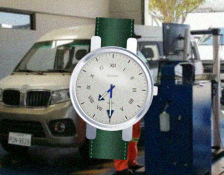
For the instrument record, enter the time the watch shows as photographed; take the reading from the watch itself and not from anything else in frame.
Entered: 7:30
